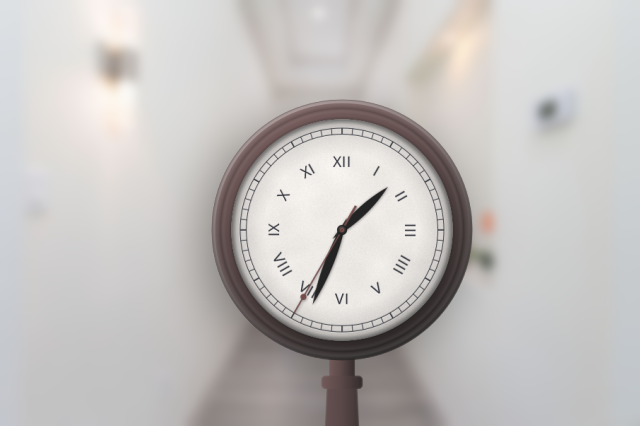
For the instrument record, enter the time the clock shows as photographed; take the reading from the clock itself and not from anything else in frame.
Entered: 1:33:35
